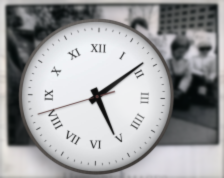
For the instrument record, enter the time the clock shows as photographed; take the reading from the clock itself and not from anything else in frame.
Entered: 5:08:42
